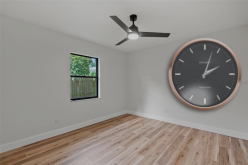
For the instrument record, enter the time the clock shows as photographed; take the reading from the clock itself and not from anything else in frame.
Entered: 2:03
